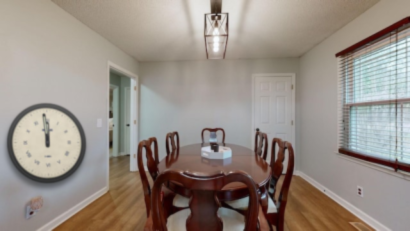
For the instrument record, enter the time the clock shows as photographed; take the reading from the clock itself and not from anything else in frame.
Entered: 11:59
